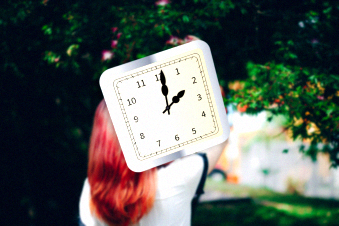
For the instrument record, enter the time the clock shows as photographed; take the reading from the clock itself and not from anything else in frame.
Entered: 2:01
